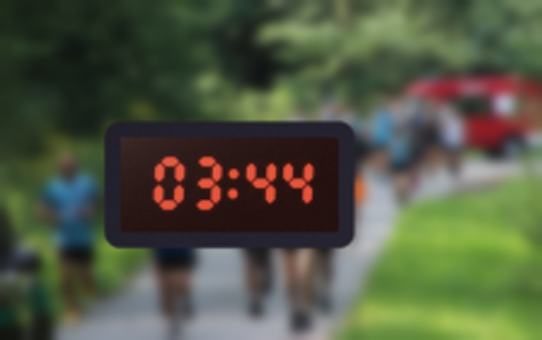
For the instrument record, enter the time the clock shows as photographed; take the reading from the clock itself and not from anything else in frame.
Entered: 3:44
